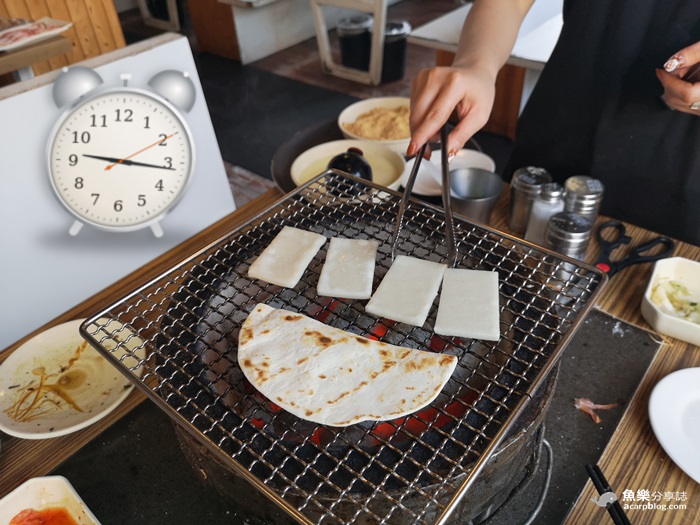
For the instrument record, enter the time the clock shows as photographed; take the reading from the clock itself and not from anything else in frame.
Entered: 9:16:10
